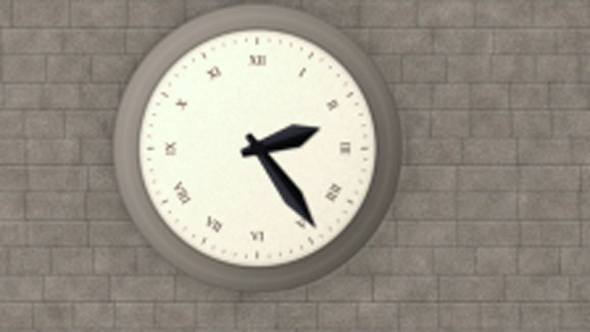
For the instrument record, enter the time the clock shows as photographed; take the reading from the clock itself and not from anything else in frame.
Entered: 2:24
